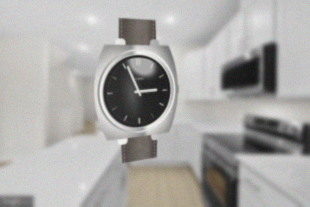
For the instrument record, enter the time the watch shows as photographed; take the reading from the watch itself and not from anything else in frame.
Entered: 2:56
